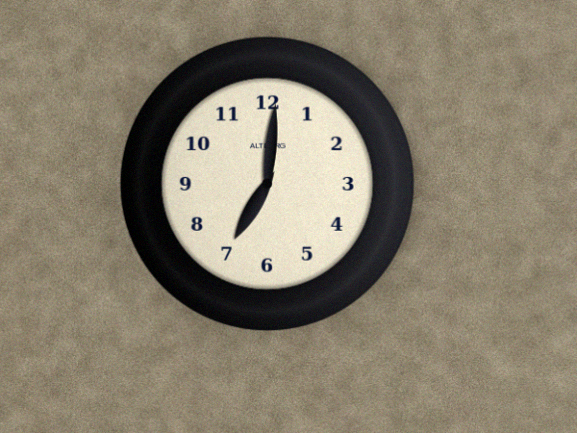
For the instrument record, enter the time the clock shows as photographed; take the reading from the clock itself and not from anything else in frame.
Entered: 7:01
